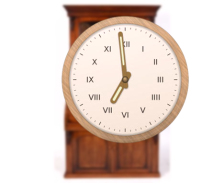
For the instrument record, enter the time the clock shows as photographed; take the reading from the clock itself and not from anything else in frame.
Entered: 6:59
